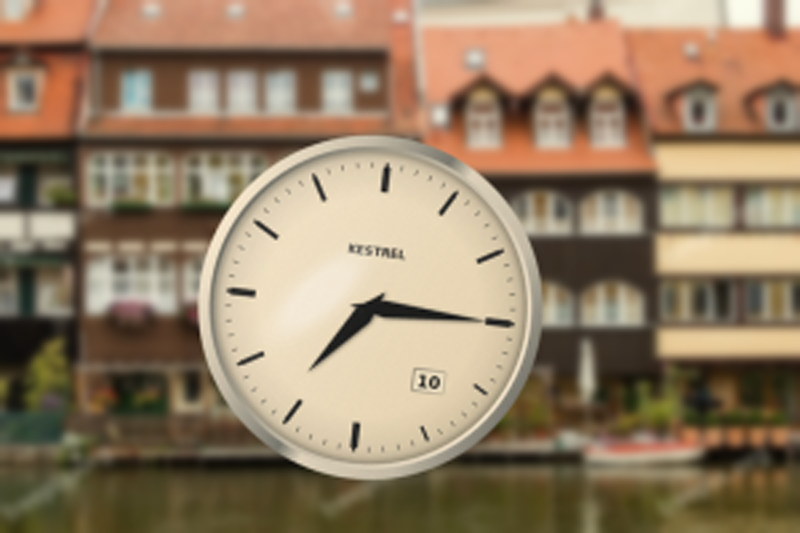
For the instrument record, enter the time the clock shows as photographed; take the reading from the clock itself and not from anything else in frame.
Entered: 7:15
